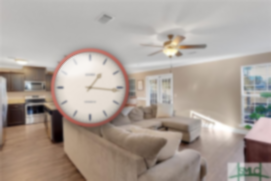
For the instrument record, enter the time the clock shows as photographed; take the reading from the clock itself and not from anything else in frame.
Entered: 1:16
